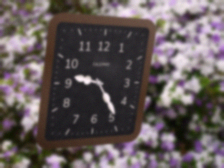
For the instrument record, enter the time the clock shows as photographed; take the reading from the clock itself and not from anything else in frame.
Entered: 9:24
